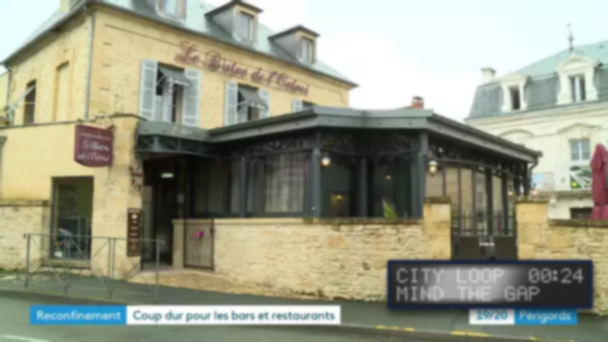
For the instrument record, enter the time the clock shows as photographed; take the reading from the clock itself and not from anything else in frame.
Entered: 0:24
